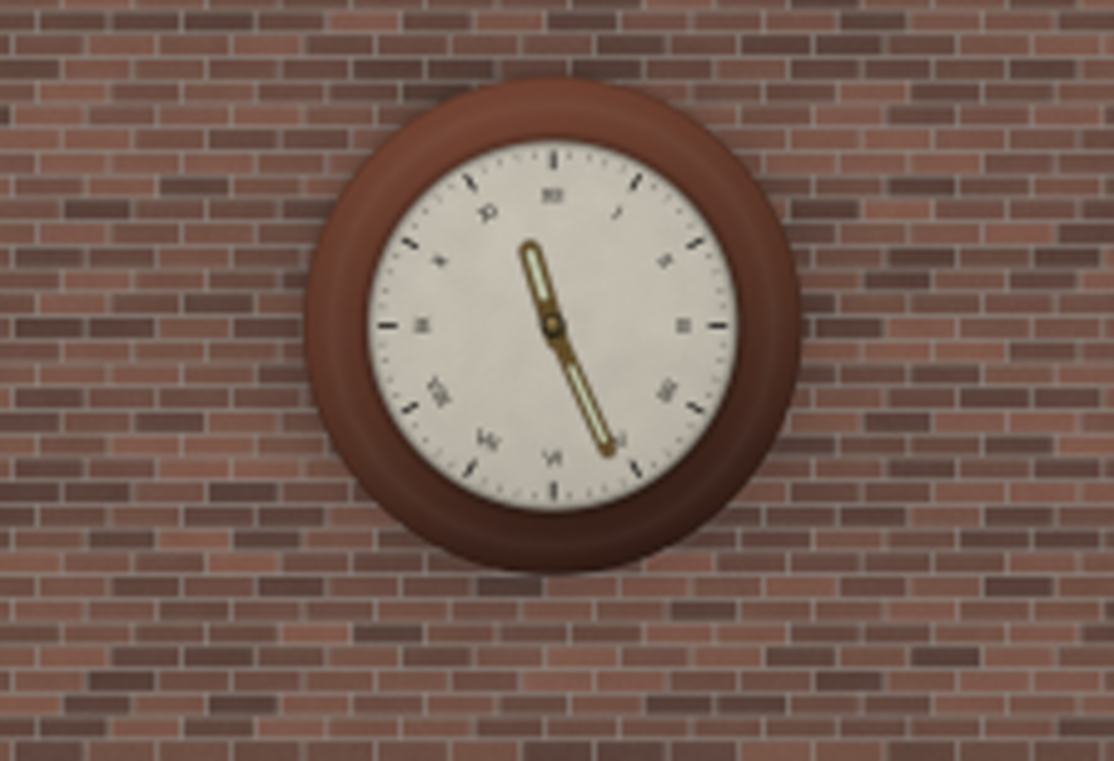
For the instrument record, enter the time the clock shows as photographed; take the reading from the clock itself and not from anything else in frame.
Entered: 11:26
